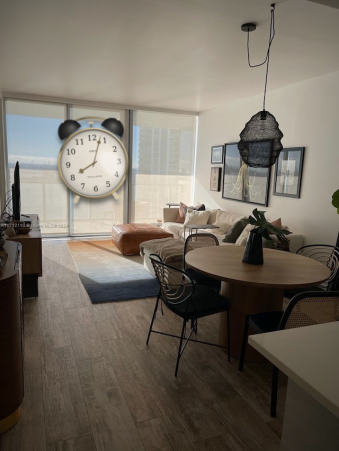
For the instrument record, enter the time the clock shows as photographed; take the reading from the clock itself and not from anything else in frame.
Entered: 8:03
